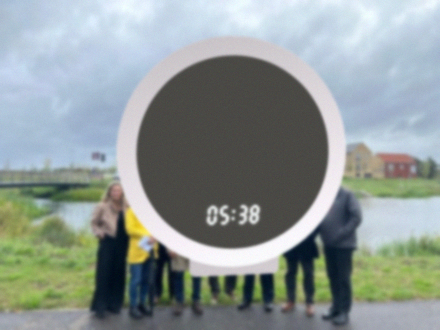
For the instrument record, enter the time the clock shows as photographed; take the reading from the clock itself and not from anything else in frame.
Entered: 5:38
